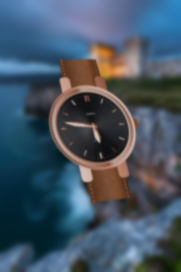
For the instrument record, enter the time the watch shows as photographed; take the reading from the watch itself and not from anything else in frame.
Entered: 5:47
